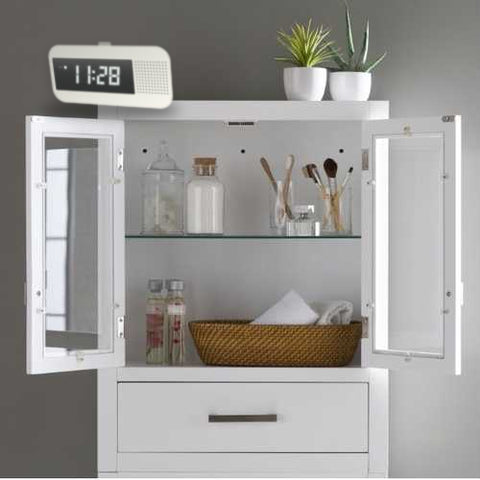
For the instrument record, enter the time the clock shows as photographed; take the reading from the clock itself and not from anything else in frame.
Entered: 11:28
